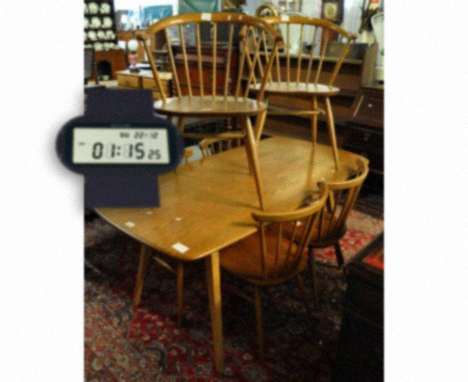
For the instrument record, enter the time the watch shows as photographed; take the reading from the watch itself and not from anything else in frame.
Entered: 1:15
